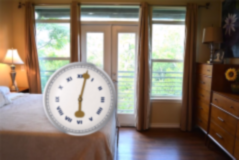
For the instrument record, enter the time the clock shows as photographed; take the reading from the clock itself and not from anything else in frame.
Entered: 6:02
